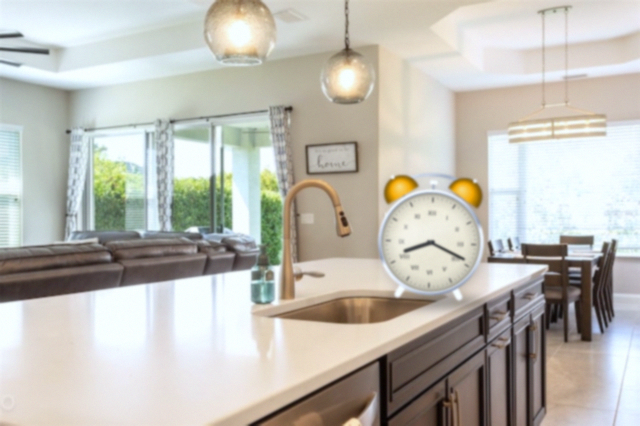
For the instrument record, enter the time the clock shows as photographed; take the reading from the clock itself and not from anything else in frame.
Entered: 8:19
